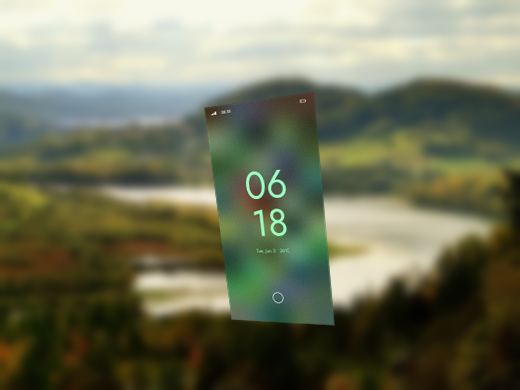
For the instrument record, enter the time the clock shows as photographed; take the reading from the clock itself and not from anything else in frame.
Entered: 6:18
